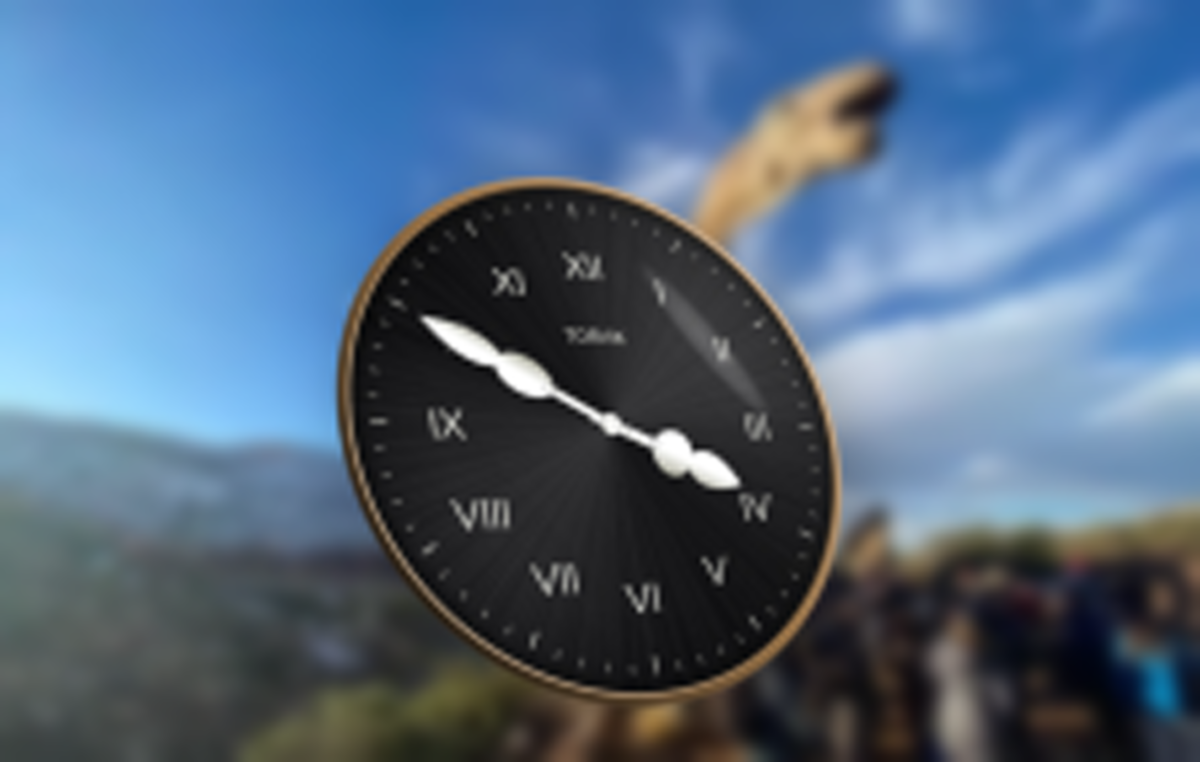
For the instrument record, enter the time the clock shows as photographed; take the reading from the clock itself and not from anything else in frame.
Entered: 3:50
